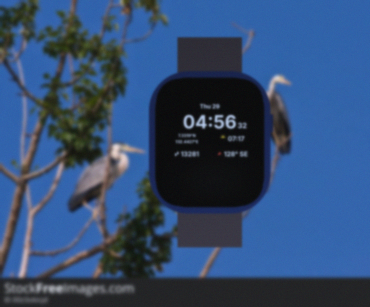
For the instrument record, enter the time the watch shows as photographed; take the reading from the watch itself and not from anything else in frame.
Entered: 4:56
